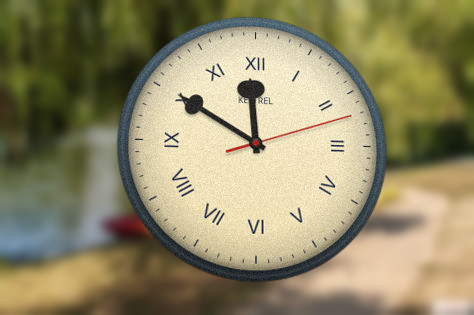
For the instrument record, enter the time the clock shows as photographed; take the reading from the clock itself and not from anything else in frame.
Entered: 11:50:12
